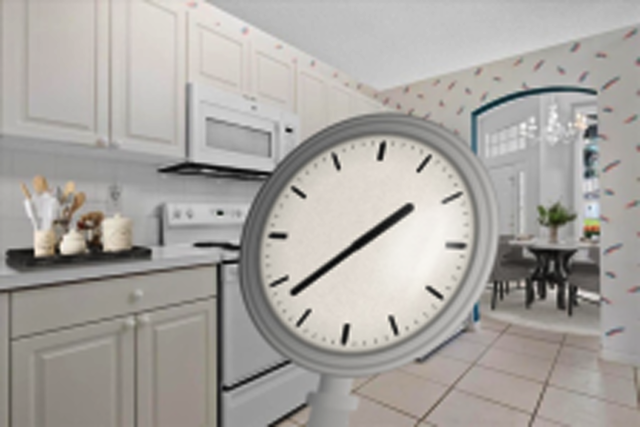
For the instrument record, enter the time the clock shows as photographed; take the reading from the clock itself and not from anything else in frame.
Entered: 1:38
